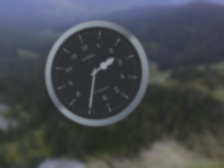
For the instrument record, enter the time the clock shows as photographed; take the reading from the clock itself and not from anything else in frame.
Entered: 2:35
